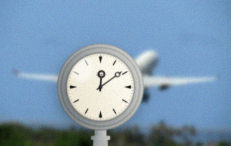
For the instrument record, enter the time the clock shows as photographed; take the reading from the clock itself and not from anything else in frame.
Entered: 12:09
